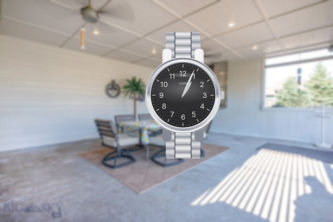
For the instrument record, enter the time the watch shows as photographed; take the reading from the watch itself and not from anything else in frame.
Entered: 1:04
